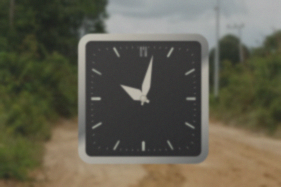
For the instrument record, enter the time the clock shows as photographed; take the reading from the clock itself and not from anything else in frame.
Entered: 10:02
